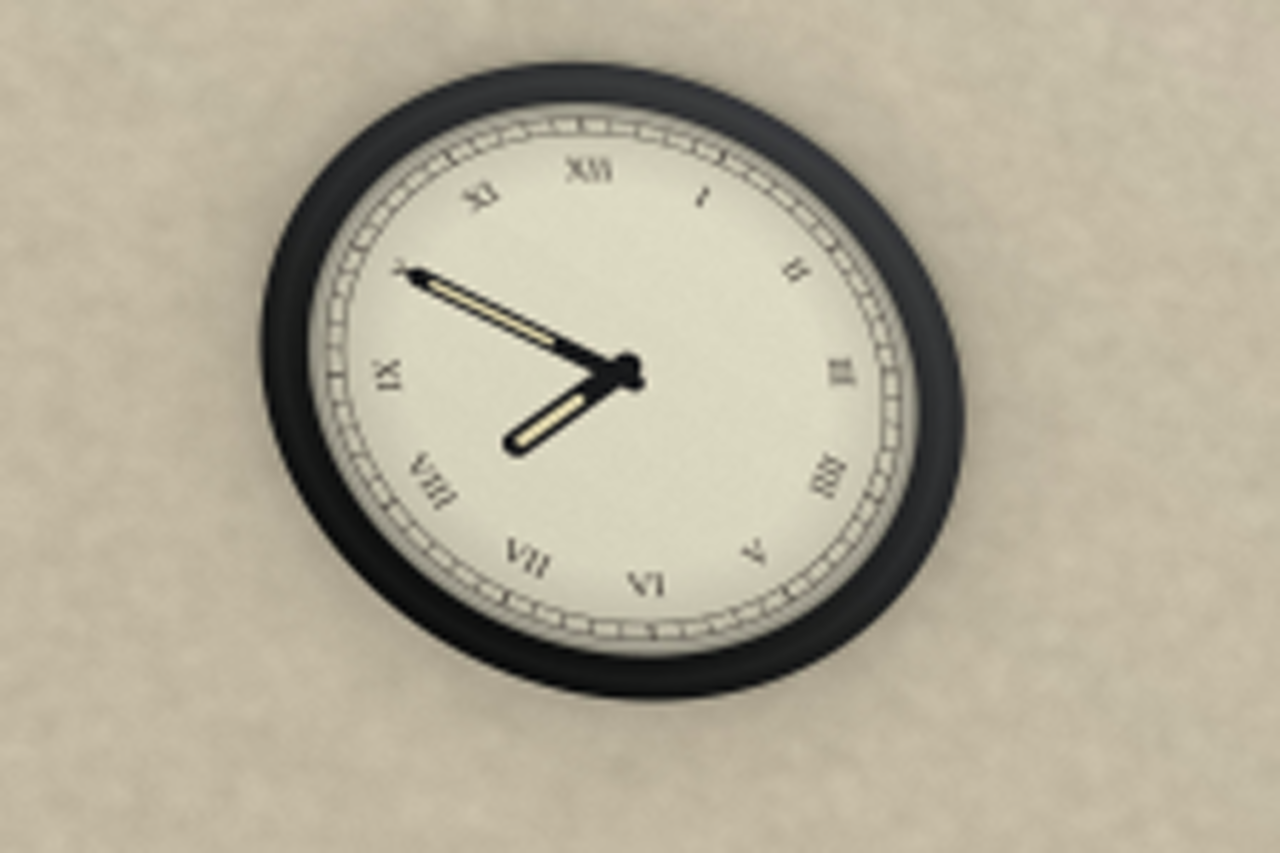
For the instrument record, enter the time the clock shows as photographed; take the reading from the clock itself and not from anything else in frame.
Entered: 7:50
